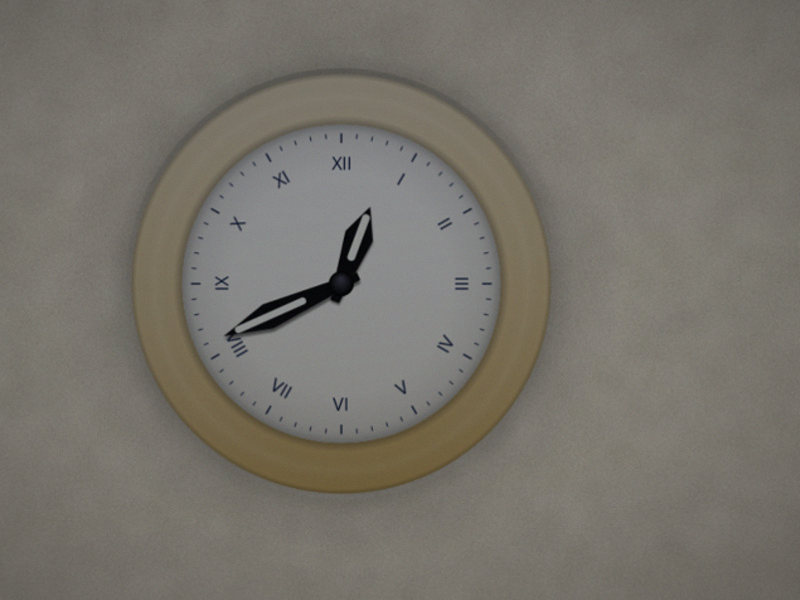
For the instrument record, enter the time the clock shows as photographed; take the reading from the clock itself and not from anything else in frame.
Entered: 12:41
